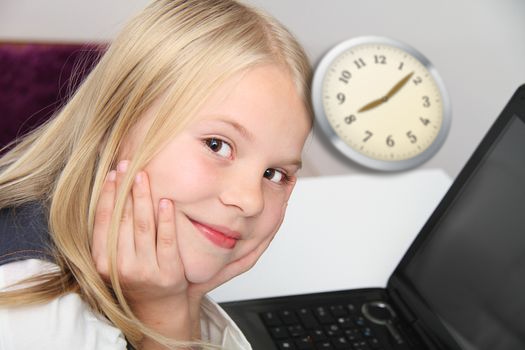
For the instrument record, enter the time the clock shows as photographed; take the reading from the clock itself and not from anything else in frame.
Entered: 8:08
